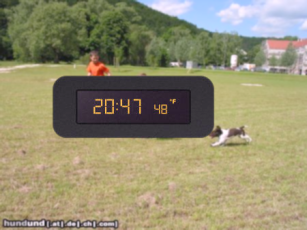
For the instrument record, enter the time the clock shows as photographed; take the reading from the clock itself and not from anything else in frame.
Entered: 20:47
